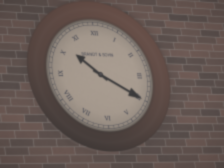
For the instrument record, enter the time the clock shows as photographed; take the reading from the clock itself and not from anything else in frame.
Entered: 10:20
